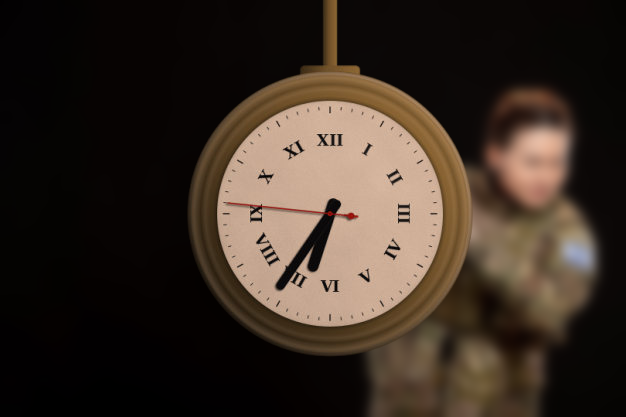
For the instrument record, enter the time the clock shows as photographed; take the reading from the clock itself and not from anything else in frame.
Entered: 6:35:46
